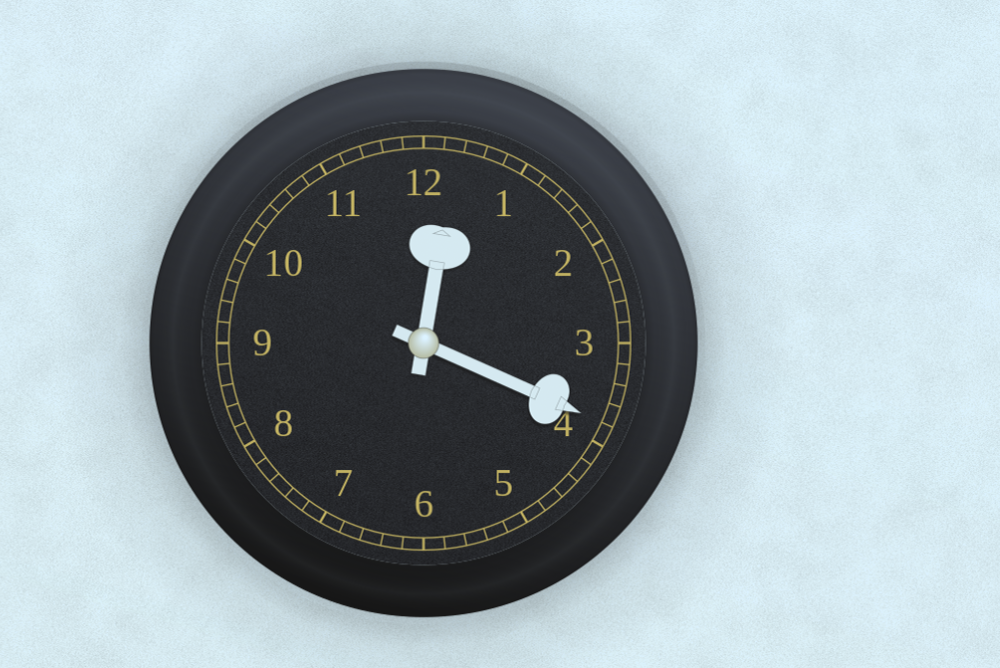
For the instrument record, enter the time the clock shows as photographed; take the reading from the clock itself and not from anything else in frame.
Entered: 12:19
